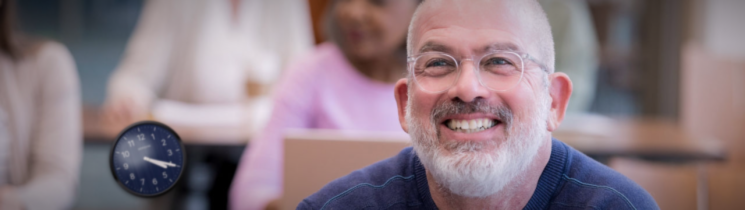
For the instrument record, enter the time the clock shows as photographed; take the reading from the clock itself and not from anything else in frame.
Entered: 4:20
